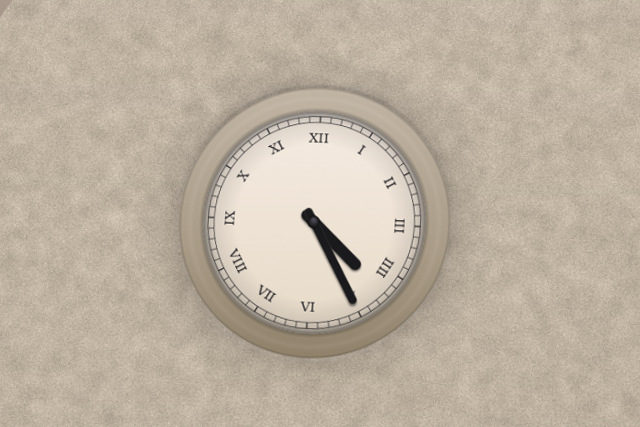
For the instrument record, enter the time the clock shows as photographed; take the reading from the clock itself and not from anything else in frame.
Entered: 4:25
